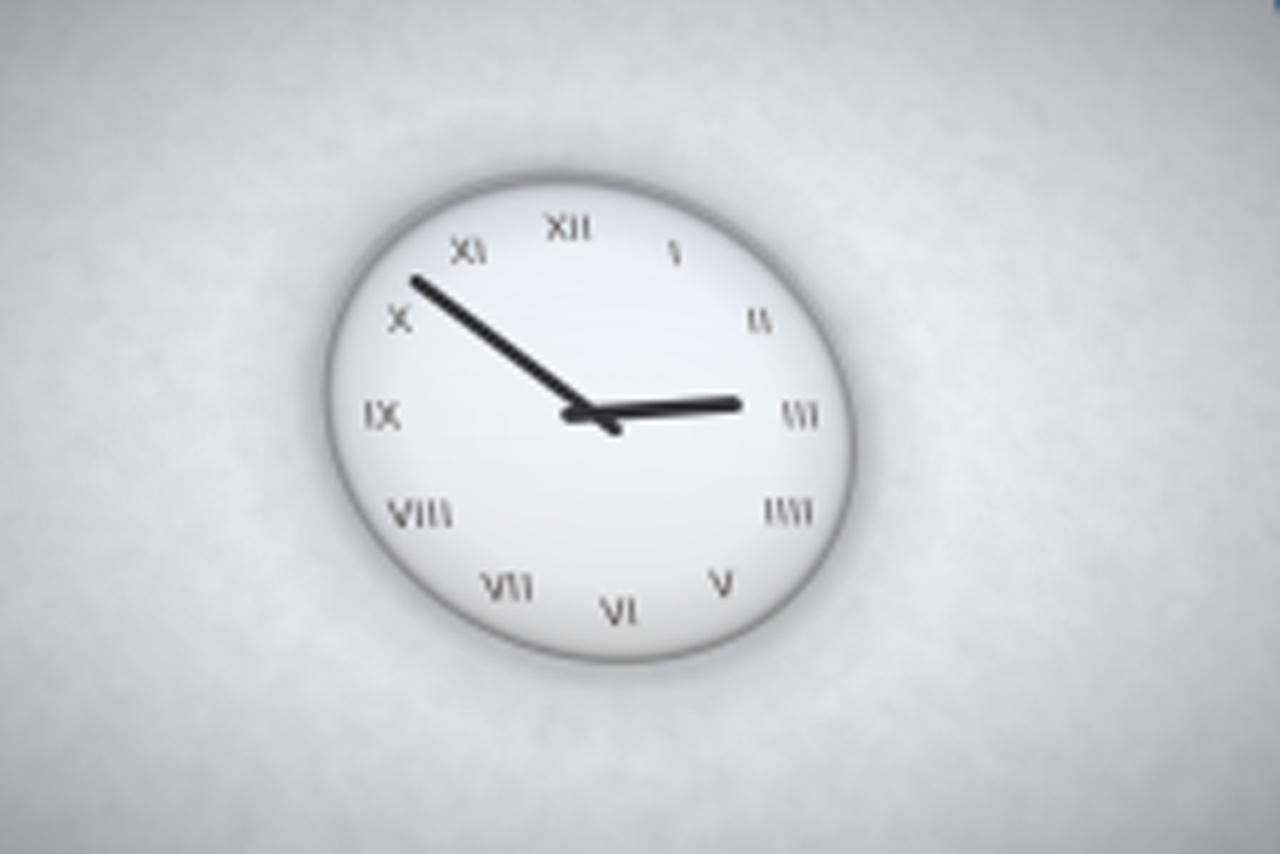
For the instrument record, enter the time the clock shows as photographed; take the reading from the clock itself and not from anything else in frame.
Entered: 2:52
